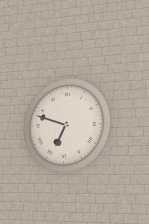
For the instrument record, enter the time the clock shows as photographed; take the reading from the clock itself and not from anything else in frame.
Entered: 6:48
